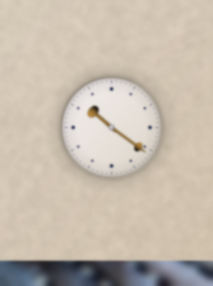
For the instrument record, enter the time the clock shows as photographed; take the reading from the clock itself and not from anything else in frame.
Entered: 10:21
